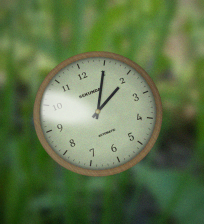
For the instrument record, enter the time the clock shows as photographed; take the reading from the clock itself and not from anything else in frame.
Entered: 2:05
